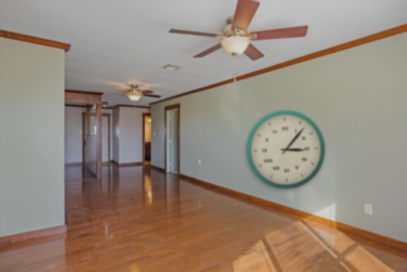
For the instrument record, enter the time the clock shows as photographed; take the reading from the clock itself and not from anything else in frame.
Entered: 3:07
